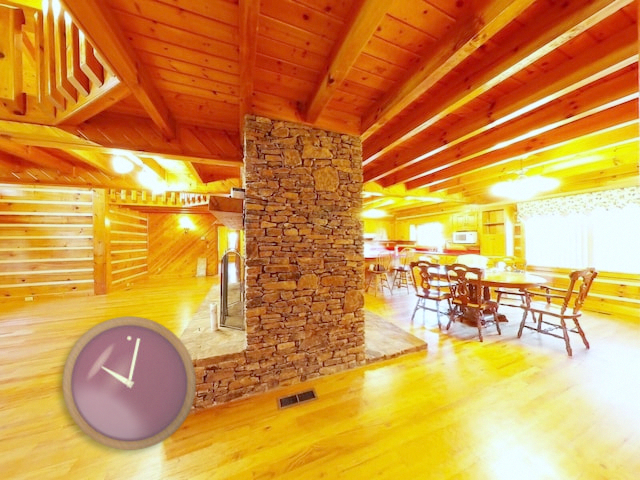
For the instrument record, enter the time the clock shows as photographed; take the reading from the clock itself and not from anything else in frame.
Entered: 10:02
